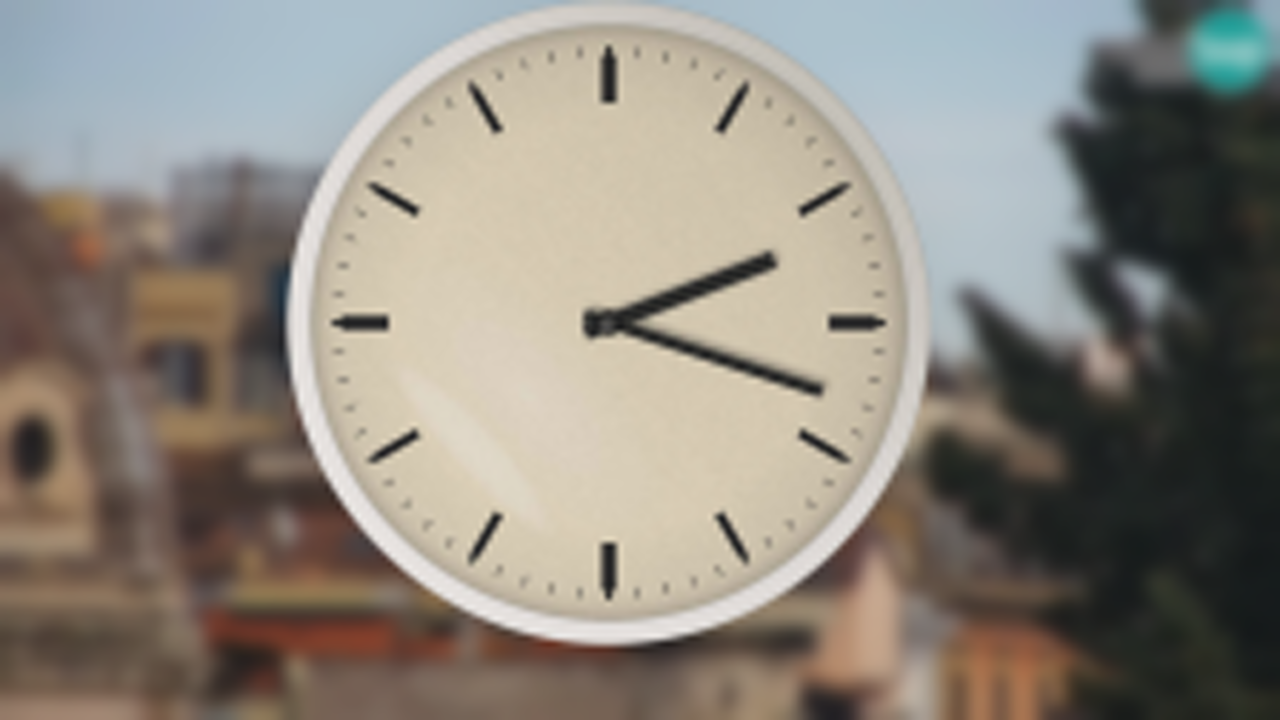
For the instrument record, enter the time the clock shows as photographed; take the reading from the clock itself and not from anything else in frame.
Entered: 2:18
